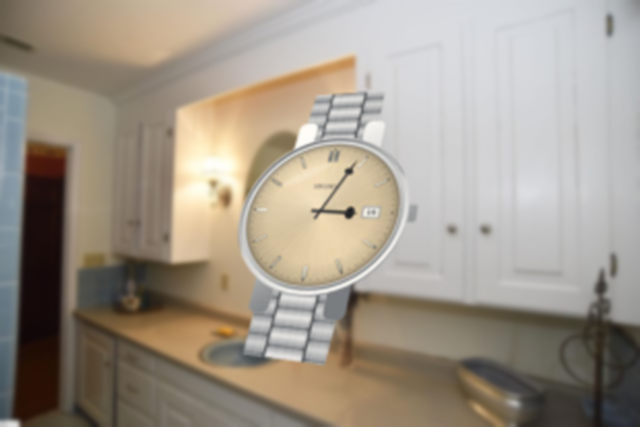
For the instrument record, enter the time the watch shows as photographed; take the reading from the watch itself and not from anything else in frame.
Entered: 3:04
